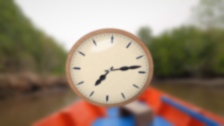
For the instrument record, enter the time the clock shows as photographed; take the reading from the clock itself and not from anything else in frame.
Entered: 7:13
